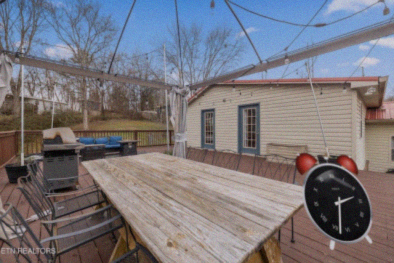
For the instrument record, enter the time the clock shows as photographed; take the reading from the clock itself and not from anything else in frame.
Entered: 2:33
